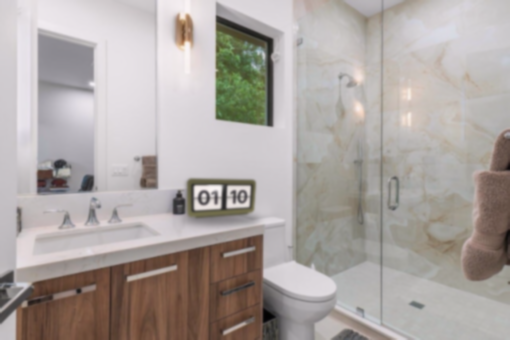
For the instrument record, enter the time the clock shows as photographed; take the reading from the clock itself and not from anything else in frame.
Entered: 1:10
